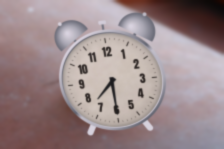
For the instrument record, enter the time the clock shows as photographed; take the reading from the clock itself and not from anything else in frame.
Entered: 7:30
